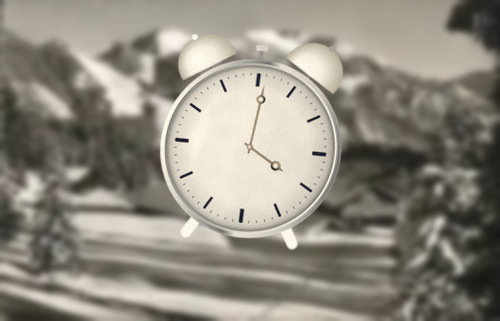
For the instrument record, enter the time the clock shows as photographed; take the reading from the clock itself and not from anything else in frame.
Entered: 4:01
